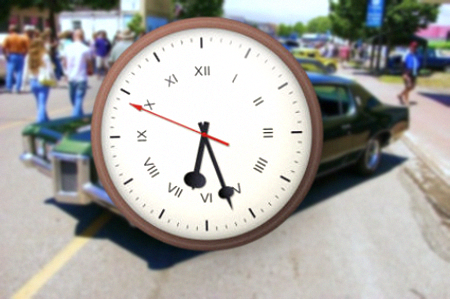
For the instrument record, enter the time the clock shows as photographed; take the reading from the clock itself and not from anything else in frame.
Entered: 6:26:49
